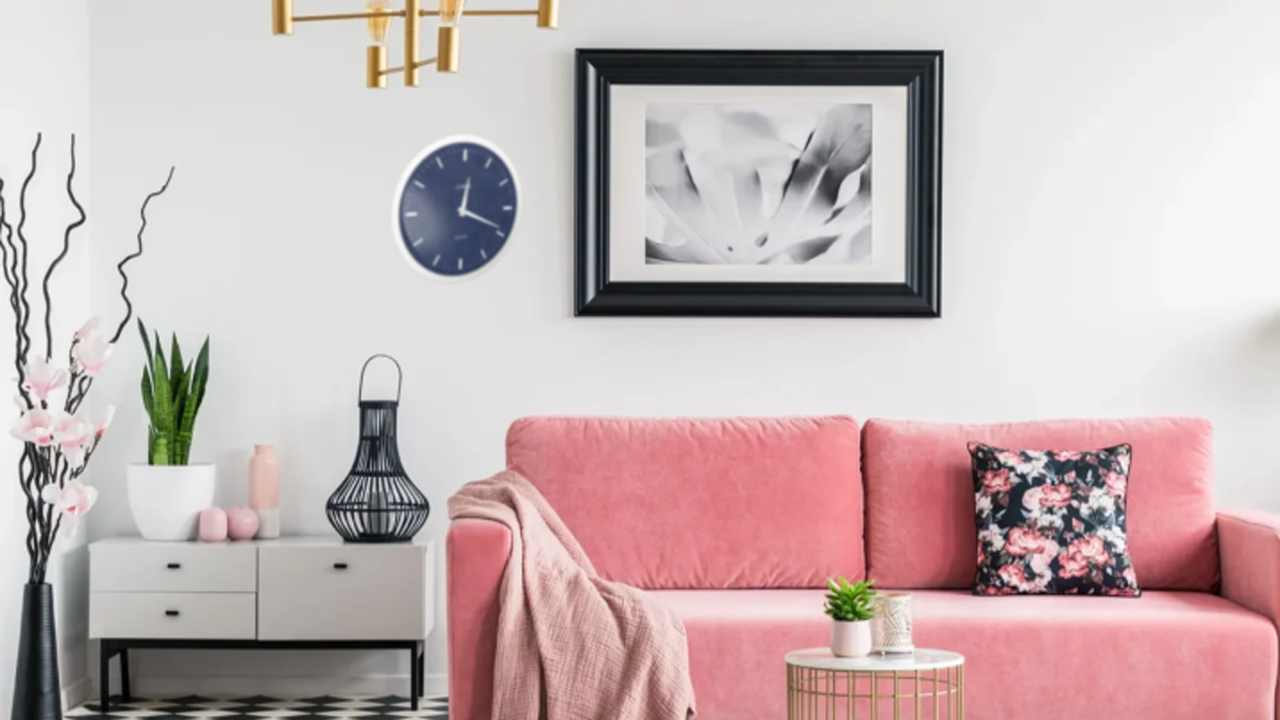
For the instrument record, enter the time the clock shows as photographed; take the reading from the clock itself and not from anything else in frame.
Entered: 12:19
